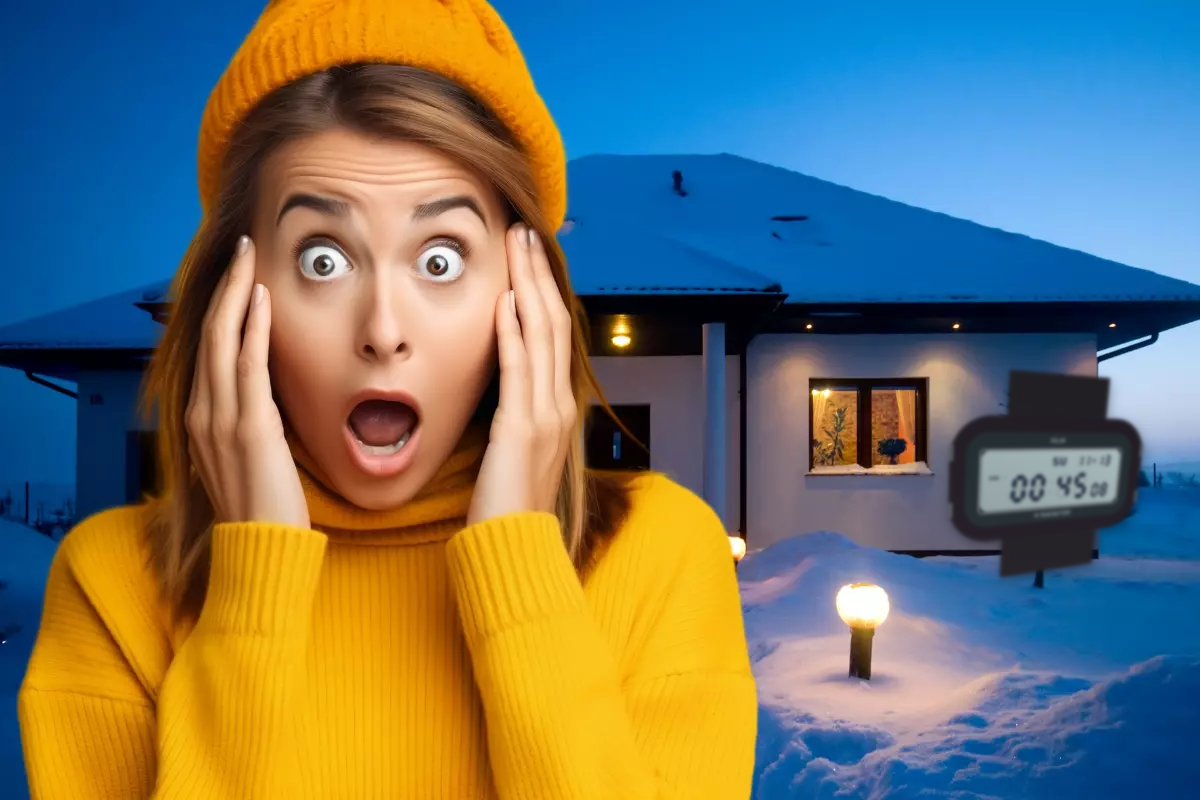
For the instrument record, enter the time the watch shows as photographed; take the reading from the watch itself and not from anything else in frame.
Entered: 0:45:08
